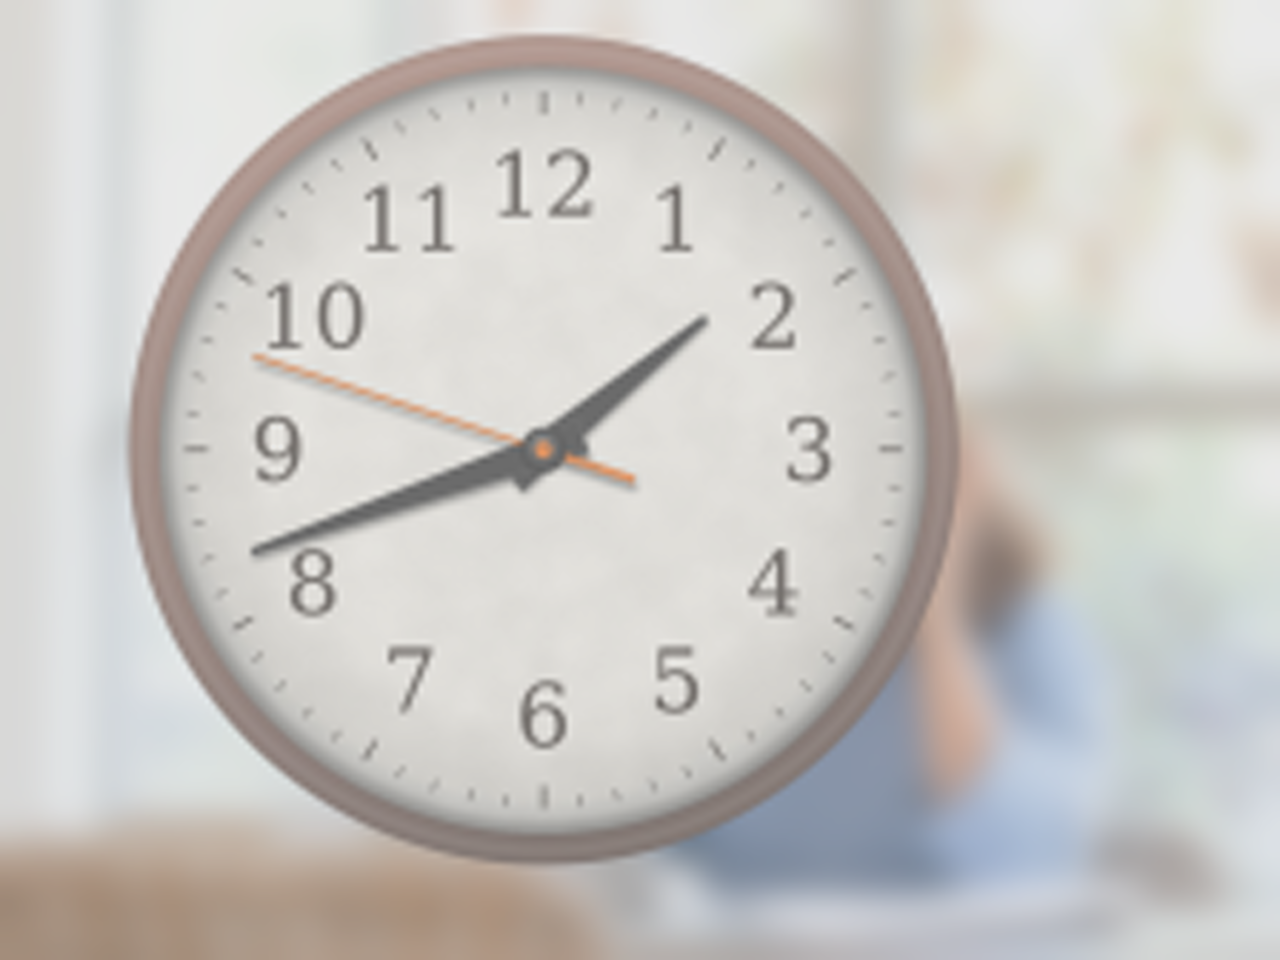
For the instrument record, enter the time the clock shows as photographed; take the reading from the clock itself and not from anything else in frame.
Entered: 1:41:48
